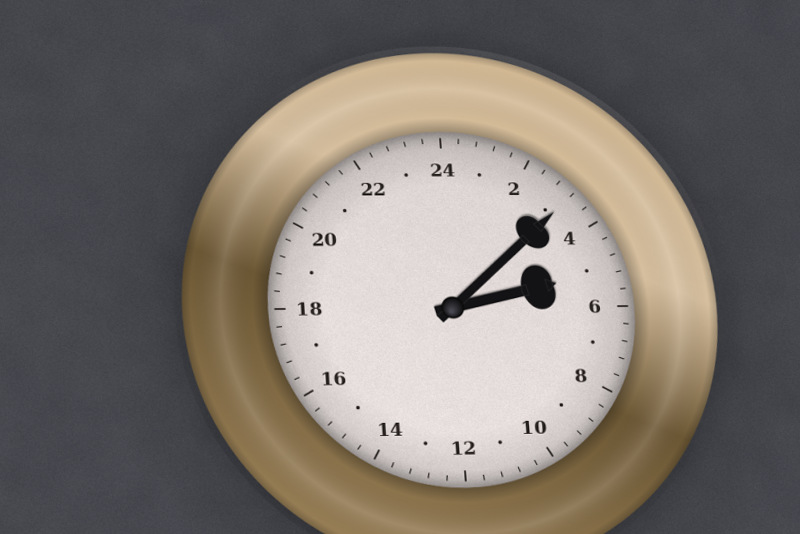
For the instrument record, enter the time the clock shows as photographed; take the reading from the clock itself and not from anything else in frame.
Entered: 5:08
